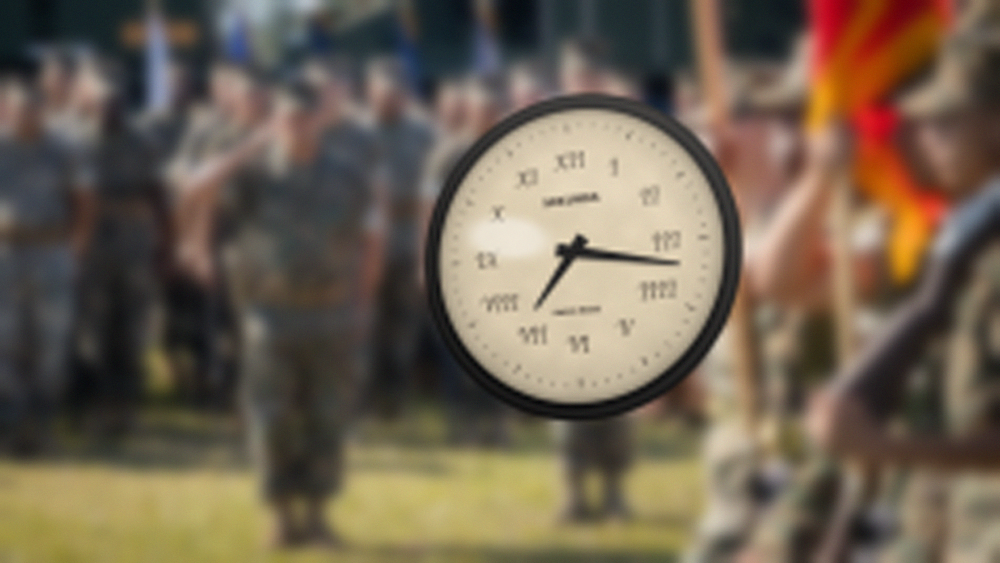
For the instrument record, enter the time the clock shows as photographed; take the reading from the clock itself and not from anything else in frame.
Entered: 7:17
